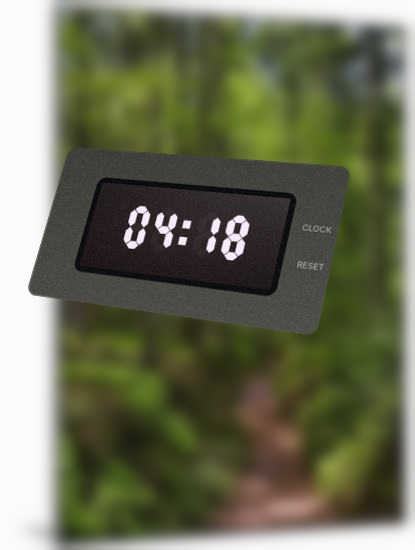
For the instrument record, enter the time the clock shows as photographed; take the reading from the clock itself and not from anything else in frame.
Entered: 4:18
